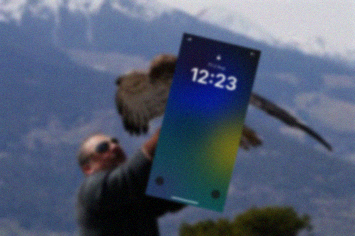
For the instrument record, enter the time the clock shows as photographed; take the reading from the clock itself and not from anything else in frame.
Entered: 12:23
